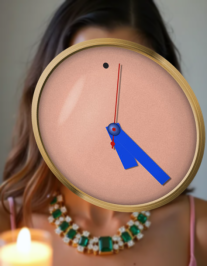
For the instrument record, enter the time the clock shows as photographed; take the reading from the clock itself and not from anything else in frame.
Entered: 5:23:02
